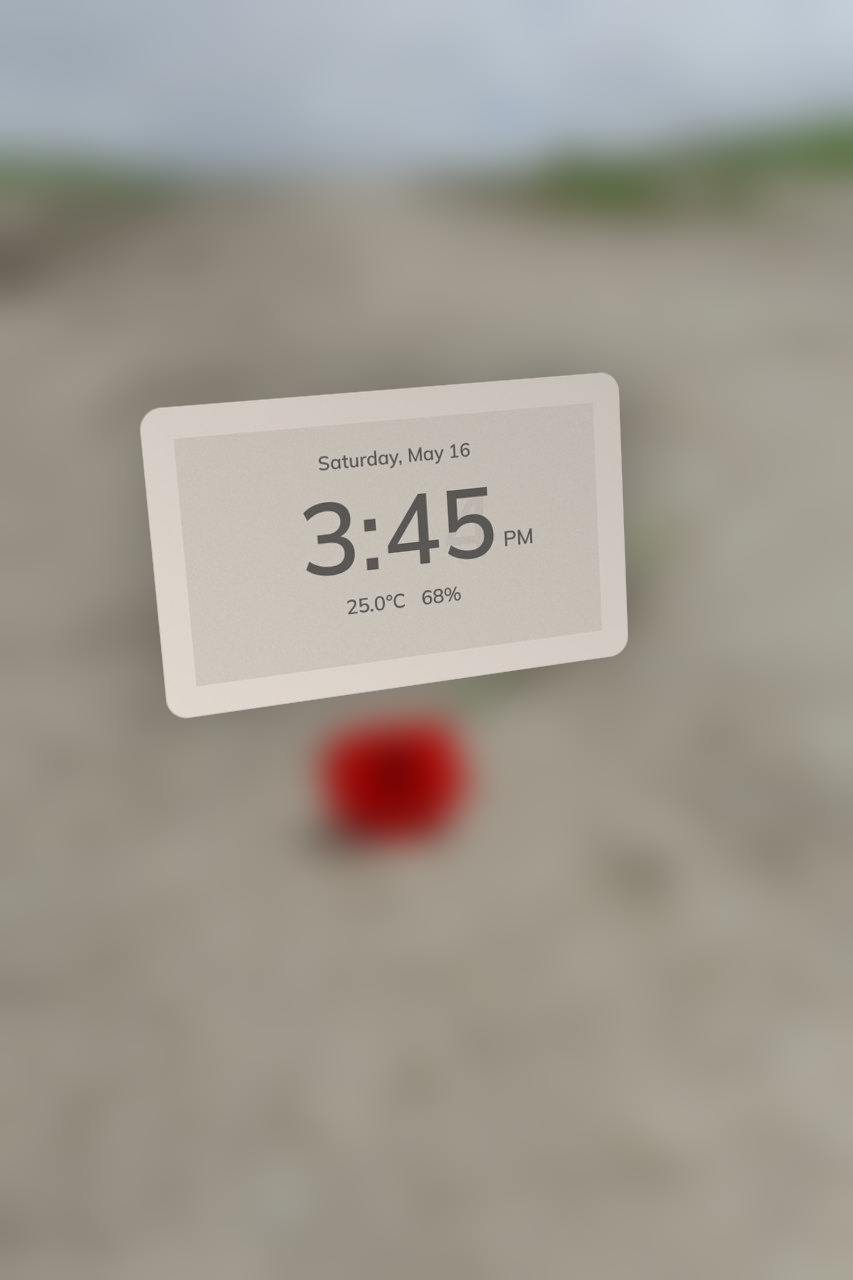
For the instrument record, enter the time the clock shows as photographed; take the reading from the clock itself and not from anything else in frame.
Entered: 3:45
